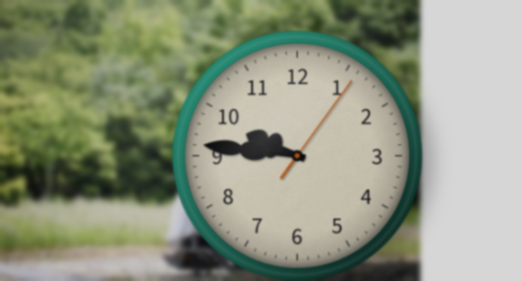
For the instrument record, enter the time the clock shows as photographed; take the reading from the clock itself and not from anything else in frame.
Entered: 9:46:06
